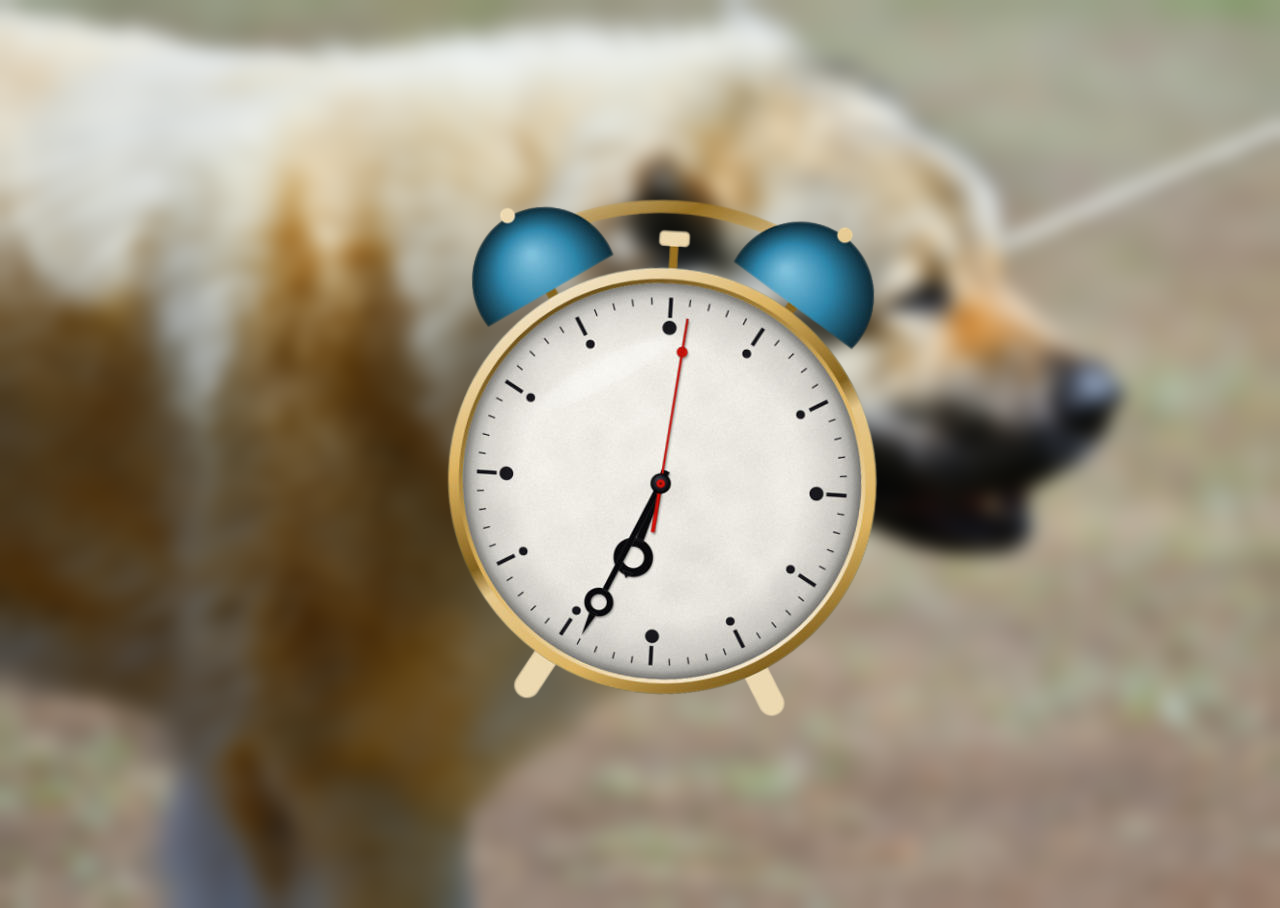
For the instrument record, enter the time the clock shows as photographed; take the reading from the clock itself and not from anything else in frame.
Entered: 6:34:01
